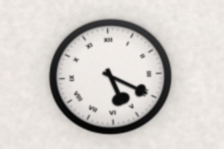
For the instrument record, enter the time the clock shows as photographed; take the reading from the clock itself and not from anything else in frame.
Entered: 5:20
